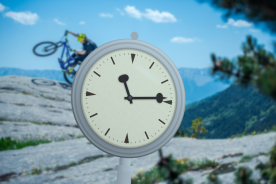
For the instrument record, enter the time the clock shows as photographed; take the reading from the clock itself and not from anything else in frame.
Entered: 11:14
